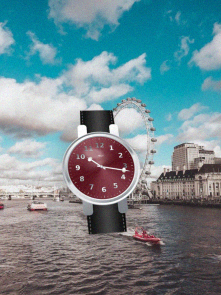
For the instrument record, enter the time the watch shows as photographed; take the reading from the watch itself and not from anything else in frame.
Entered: 10:17
